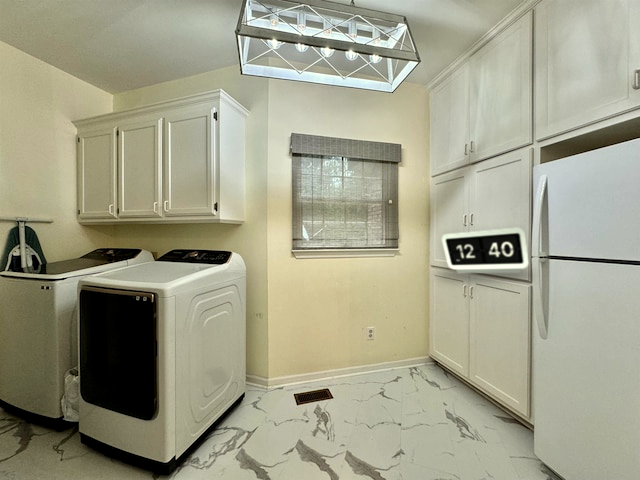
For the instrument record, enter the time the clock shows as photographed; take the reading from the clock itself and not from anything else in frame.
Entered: 12:40
